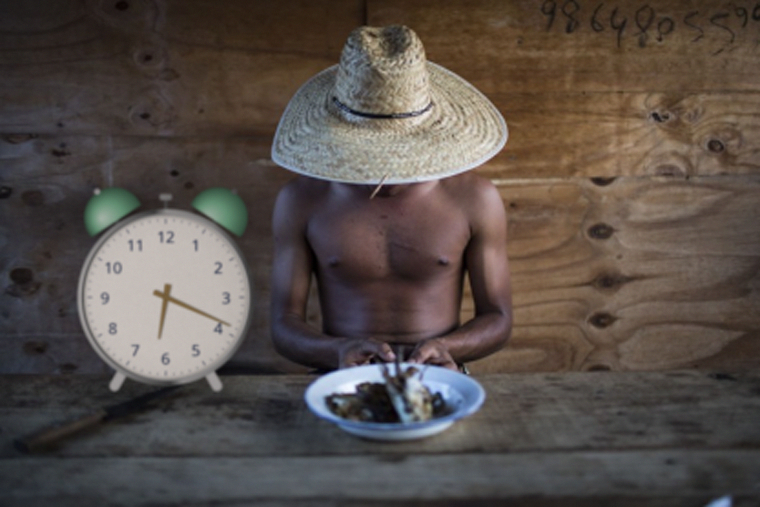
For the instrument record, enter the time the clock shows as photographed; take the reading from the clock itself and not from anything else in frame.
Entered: 6:19
